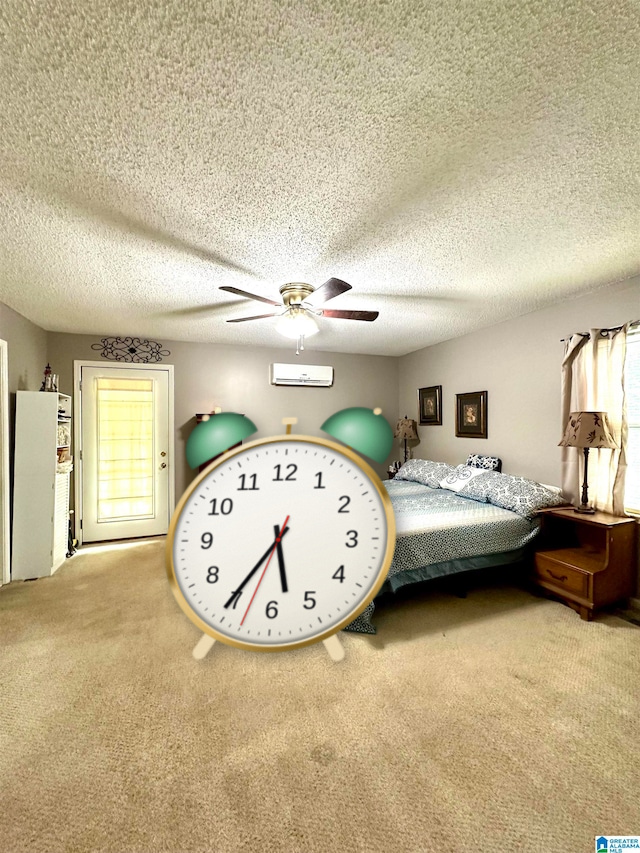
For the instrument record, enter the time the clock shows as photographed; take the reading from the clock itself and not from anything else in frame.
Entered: 5:35:33
